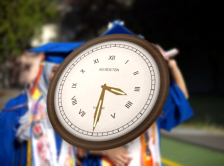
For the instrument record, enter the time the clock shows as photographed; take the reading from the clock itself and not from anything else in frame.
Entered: 3:30
